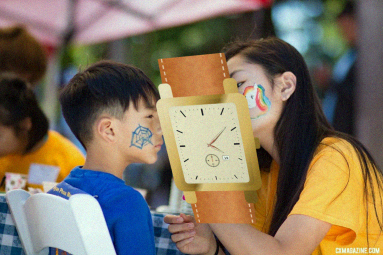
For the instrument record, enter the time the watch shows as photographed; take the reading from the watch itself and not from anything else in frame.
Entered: 4:08
